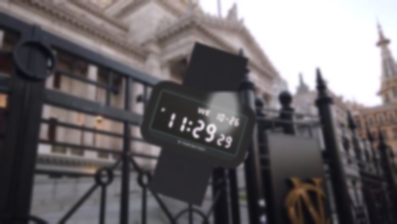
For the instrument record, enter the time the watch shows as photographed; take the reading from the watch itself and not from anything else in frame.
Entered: 11:29:29
